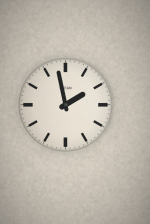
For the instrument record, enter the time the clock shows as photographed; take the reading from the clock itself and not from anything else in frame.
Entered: 1:58
